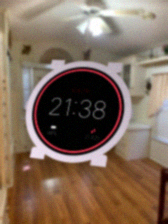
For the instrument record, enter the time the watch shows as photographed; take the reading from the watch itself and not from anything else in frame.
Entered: 21:38
